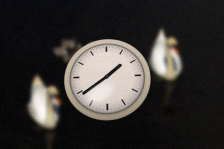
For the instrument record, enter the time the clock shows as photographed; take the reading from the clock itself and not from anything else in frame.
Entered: 1:39
